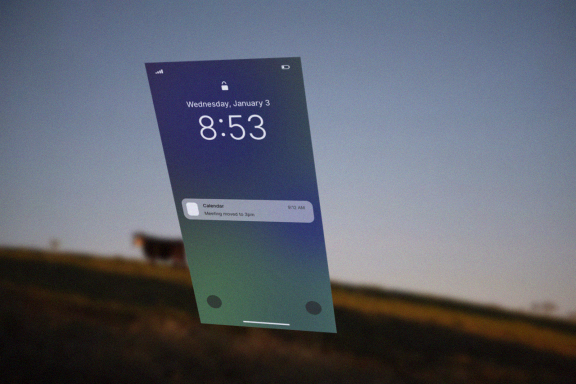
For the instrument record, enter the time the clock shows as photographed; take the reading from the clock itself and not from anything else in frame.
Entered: 8:53
